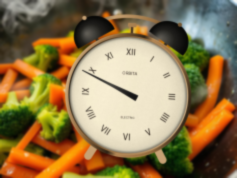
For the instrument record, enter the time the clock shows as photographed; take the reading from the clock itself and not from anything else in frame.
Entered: 9:49
